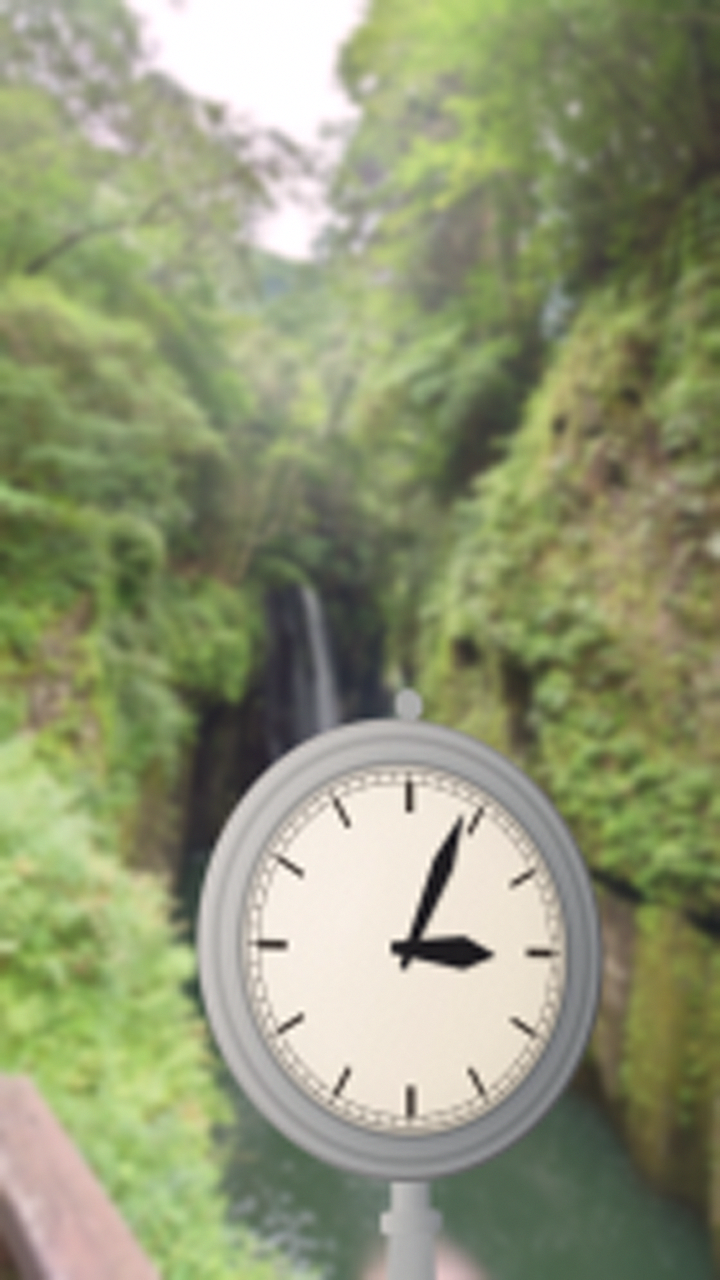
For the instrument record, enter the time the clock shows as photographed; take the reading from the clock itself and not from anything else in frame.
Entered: 3:04
